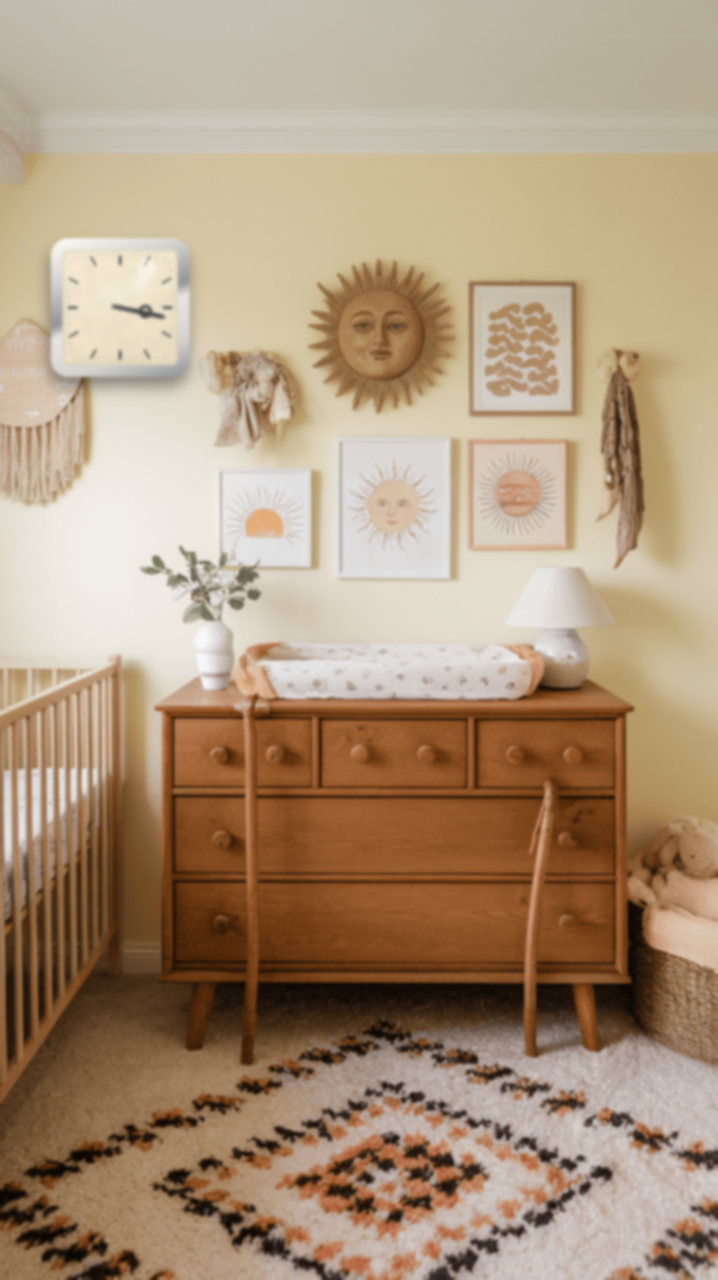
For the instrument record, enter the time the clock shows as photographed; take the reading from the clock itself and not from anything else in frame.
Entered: 3:17
